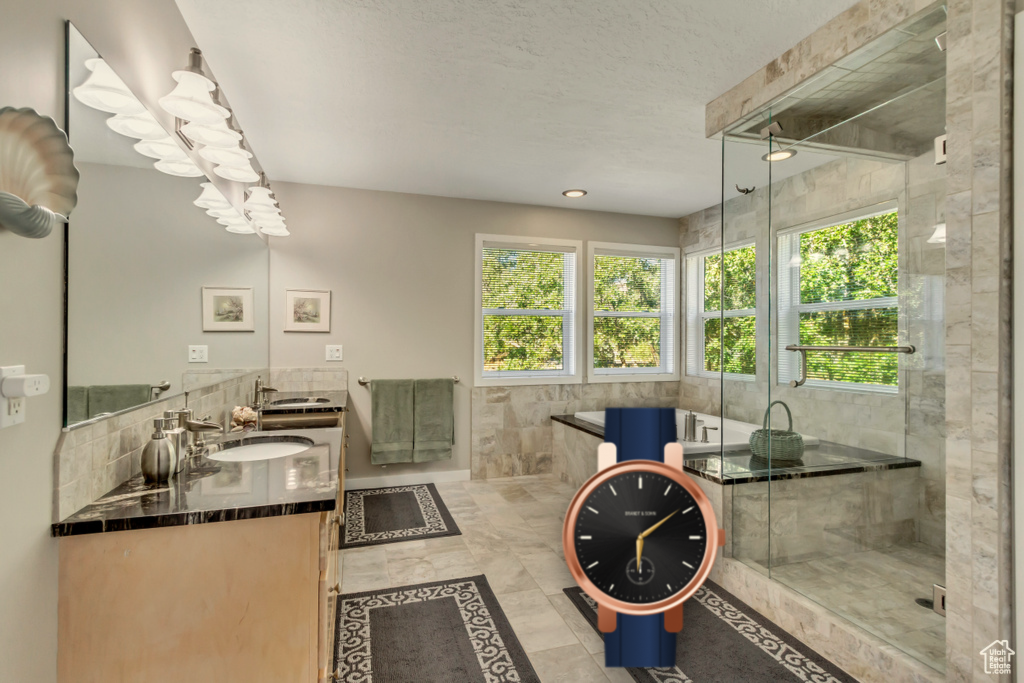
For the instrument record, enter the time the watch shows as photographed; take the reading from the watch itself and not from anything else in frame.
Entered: 6:09
